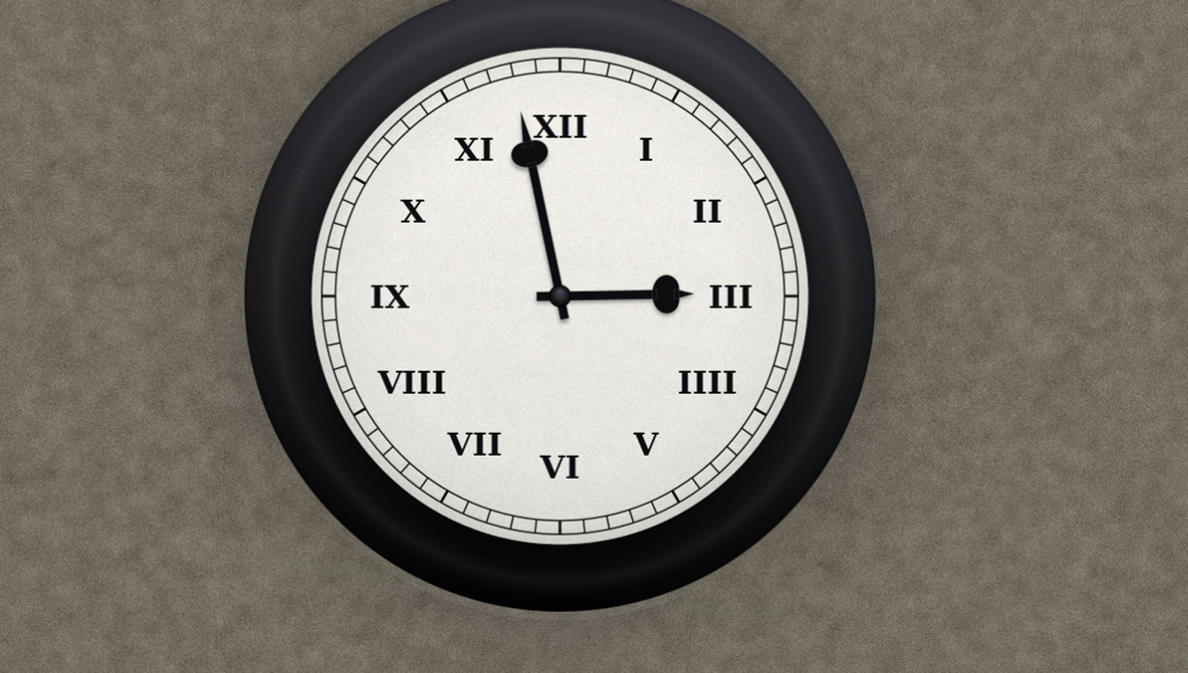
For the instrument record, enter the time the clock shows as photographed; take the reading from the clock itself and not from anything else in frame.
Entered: 2:58
